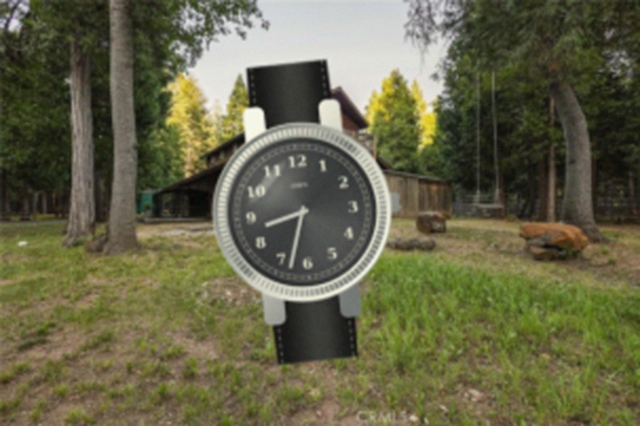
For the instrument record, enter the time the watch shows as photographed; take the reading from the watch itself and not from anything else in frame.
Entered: 8:33
